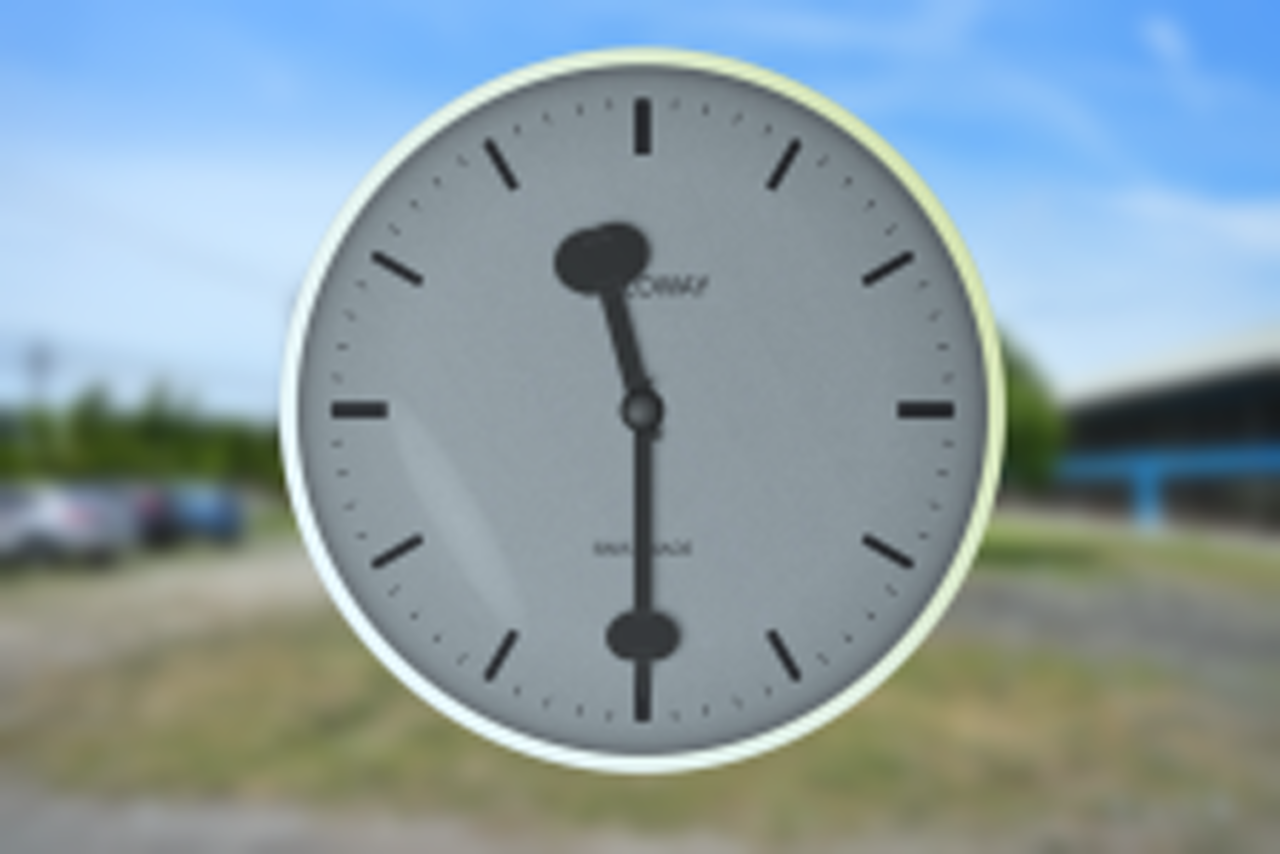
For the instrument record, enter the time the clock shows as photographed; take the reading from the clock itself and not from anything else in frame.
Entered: 11:30
